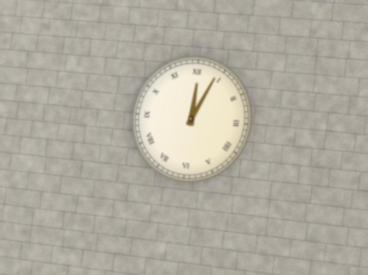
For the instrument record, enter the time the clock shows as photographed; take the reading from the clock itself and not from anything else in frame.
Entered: 12:04
